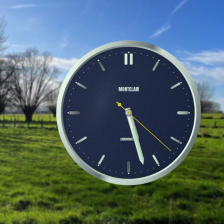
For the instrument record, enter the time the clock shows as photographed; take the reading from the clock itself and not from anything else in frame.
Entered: 5:27:22
